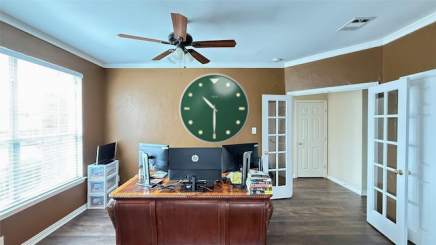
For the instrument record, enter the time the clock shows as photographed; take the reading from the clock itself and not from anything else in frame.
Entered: 10:30
